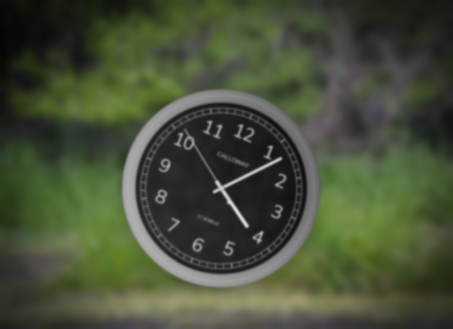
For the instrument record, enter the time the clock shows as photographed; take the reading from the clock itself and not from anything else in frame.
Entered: 4:06:51
